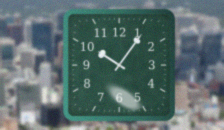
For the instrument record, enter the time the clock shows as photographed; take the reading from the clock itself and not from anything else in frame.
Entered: 10:06
